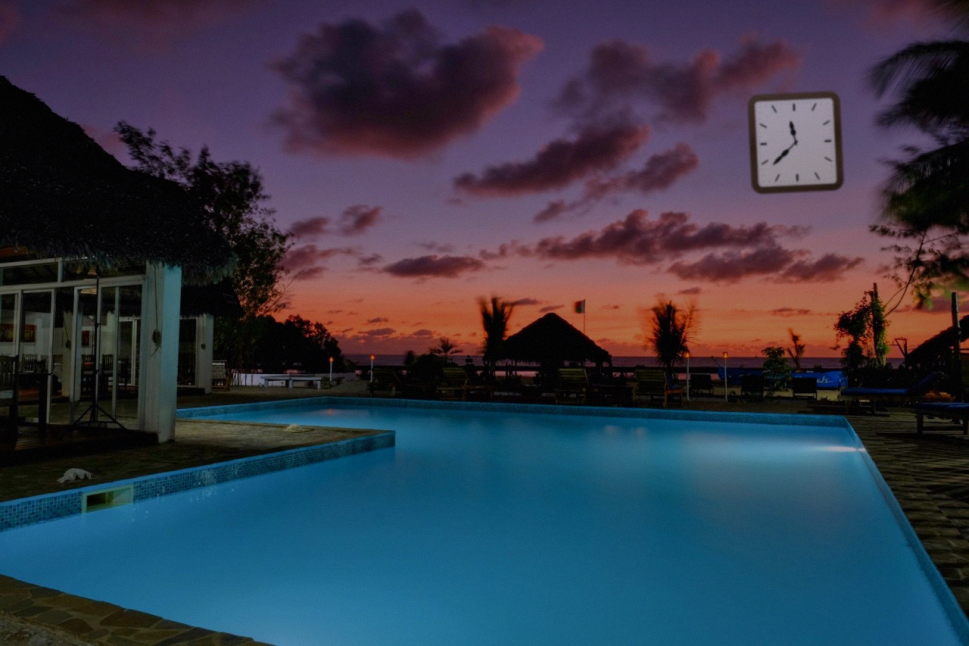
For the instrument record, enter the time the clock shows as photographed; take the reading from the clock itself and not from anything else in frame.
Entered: 11:38
